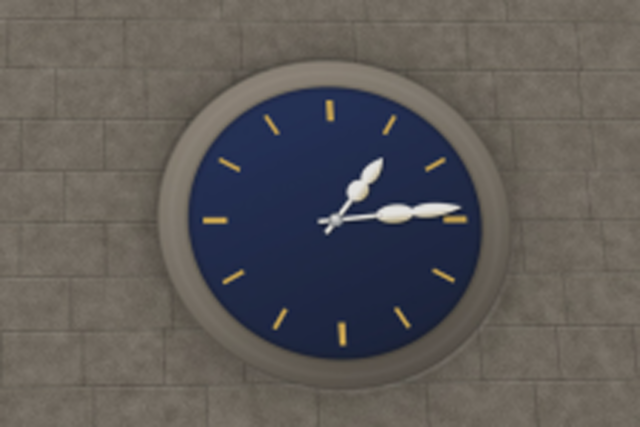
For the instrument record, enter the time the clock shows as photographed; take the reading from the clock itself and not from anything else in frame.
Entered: 1:14
